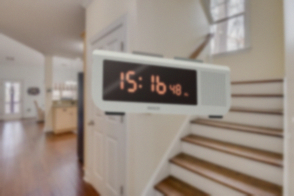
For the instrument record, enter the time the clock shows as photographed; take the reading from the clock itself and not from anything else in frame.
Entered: 15:16
